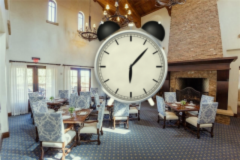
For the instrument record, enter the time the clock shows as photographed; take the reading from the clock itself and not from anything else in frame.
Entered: 6:07
